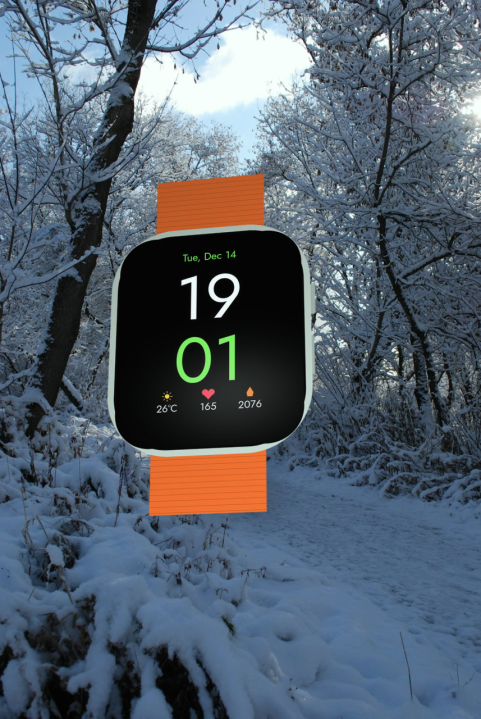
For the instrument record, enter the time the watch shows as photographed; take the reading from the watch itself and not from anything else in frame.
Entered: 19:01
